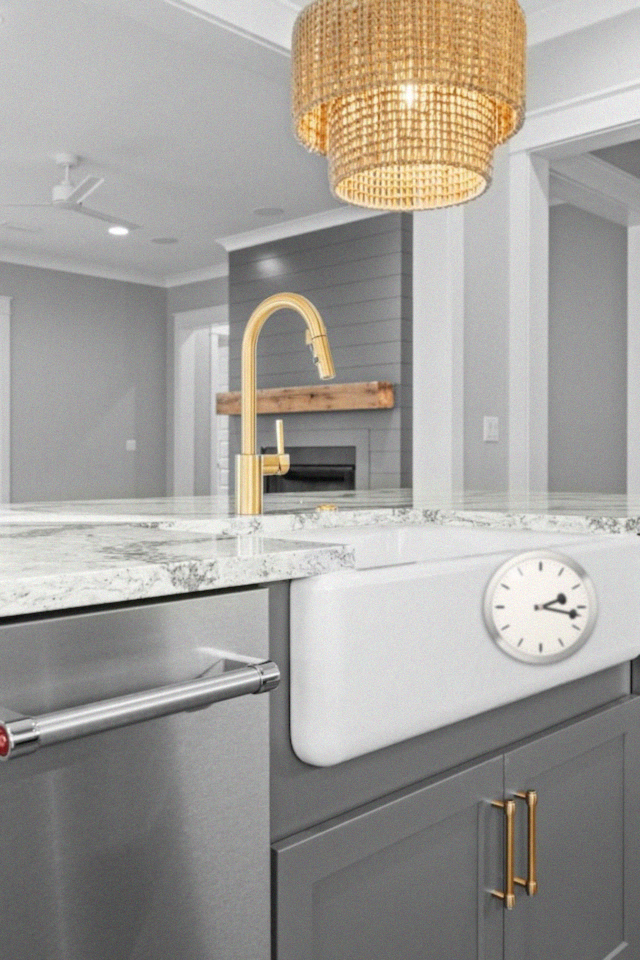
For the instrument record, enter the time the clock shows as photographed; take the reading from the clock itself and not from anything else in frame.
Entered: 2:17
